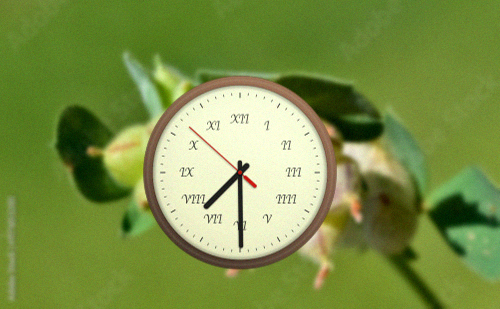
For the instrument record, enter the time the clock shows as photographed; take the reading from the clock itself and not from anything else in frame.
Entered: 7:29:52
